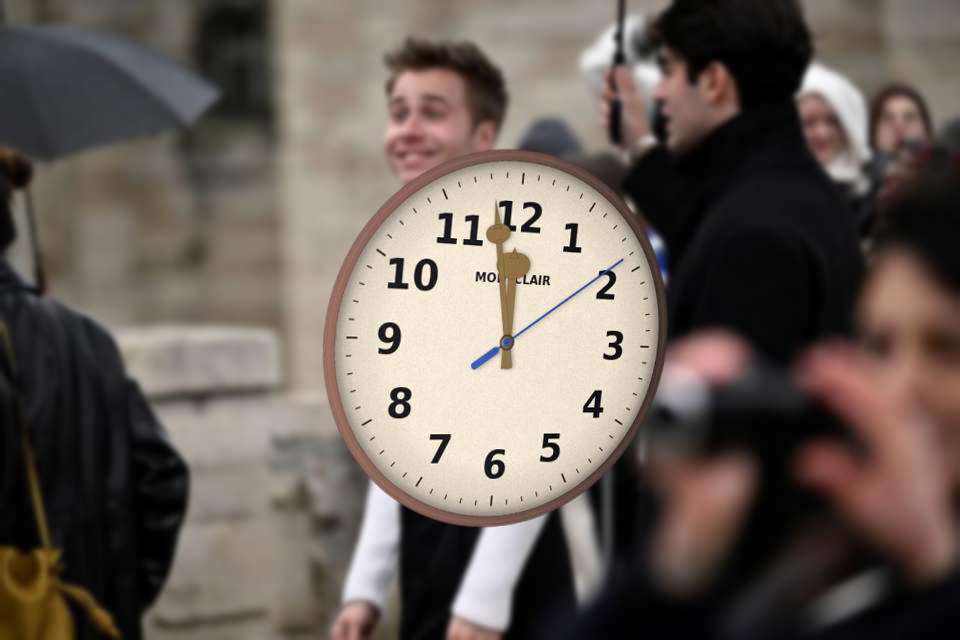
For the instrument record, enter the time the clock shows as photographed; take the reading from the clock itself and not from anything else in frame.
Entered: 11:58:09
